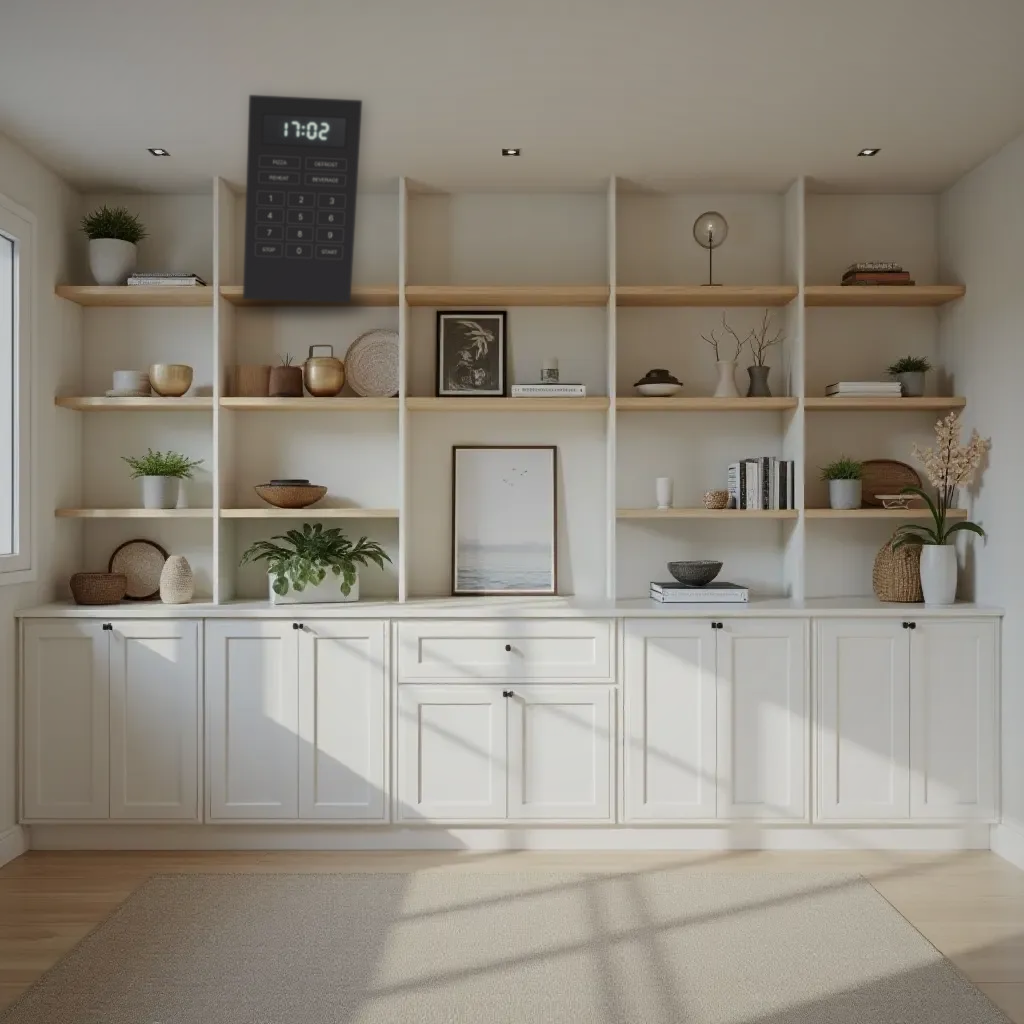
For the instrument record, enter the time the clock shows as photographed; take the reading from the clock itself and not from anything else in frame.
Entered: 17:02
